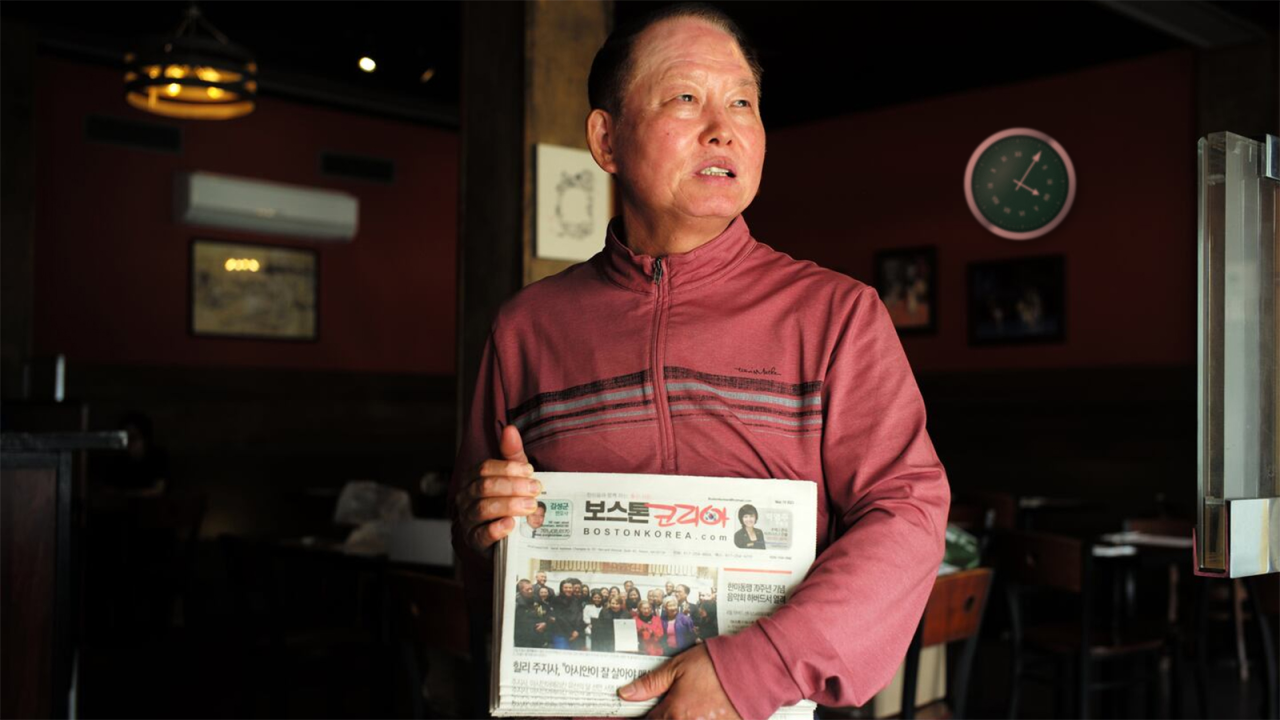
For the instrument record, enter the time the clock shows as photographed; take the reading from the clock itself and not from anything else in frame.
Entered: 4:06
